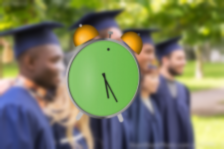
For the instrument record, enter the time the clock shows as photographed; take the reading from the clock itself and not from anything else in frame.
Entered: 5:24
